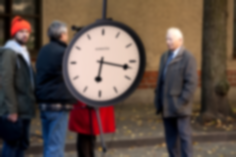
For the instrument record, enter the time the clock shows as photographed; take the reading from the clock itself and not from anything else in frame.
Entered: 6:17
